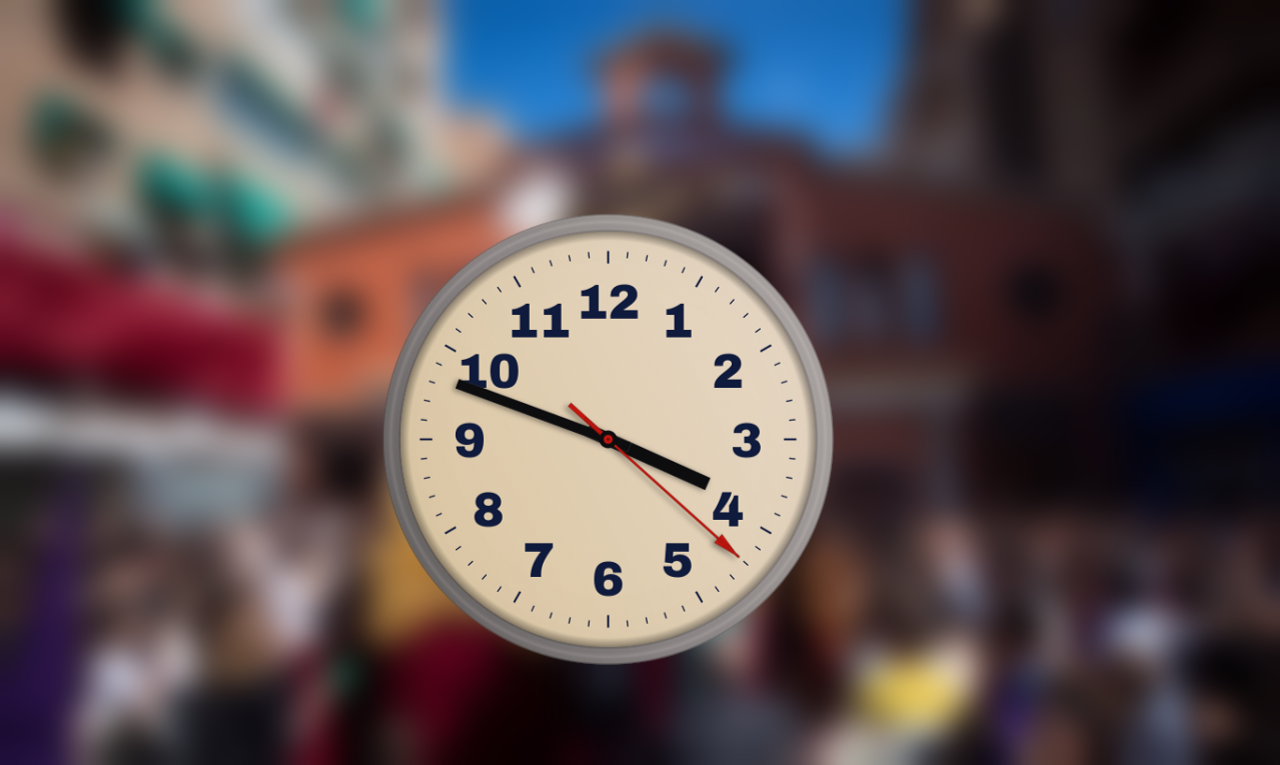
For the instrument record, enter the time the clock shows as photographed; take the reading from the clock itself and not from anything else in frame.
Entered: 3:48:22
